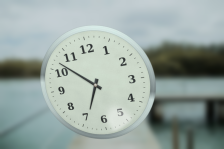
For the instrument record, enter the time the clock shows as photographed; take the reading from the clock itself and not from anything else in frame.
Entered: 6:52
